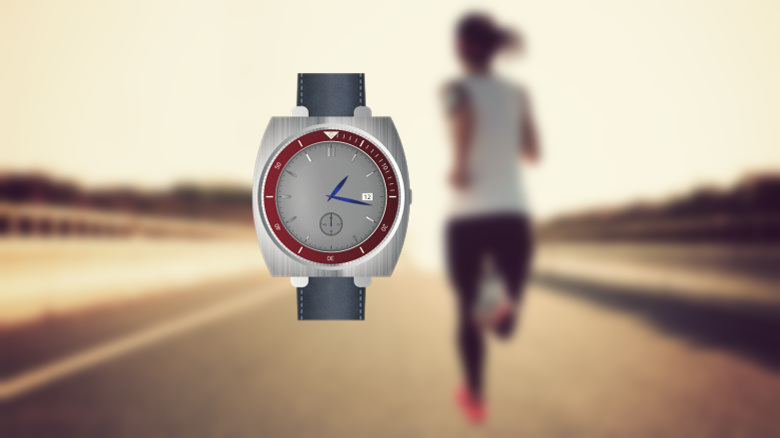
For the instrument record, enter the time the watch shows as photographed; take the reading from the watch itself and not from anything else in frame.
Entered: 1:17
